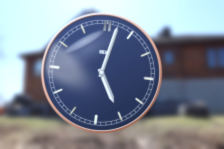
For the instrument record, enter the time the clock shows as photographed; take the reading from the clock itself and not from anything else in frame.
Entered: 5:02
